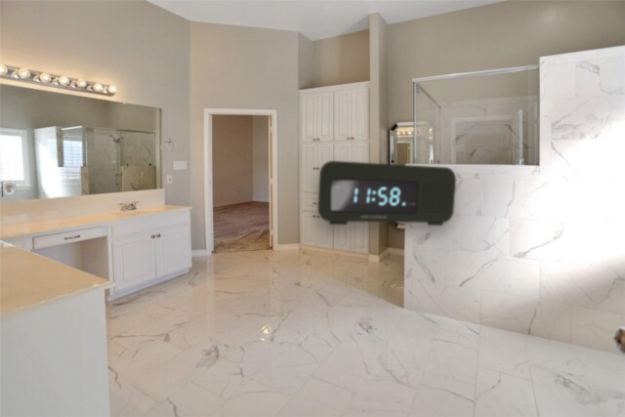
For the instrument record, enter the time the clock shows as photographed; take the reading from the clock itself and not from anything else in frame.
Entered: 11:58
